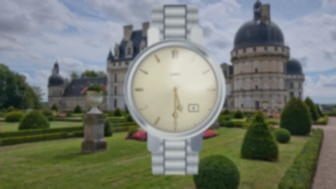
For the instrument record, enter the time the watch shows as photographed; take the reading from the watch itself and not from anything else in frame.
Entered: 5:30
